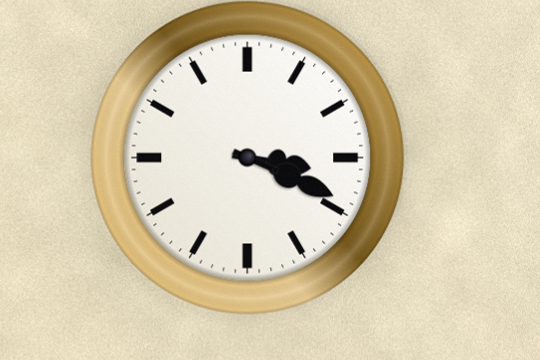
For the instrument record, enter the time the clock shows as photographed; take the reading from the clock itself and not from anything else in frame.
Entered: 3:19
